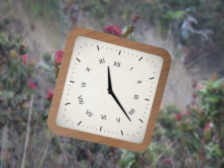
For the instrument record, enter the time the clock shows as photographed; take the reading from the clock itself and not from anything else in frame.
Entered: 11:22
